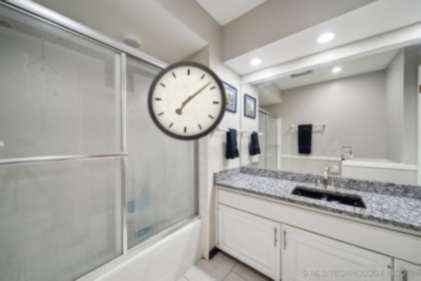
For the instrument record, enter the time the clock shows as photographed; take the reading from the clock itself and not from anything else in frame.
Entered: 7:08
